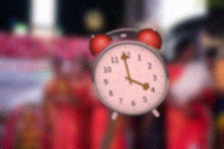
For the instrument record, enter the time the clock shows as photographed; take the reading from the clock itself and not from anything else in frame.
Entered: 3:59
